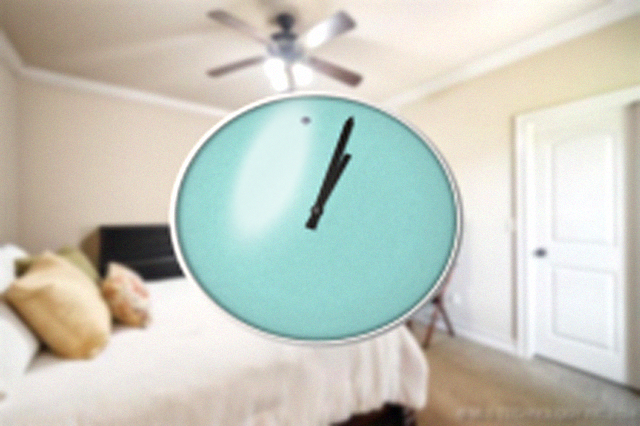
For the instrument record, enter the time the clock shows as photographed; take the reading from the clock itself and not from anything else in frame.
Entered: 1:04
